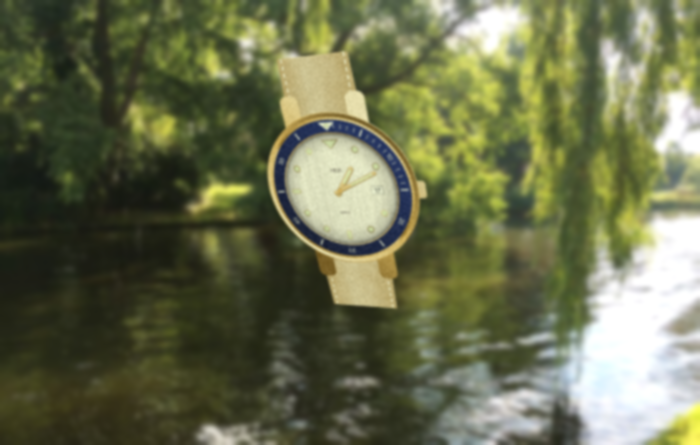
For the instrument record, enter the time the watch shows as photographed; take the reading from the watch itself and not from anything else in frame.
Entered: 1:11
